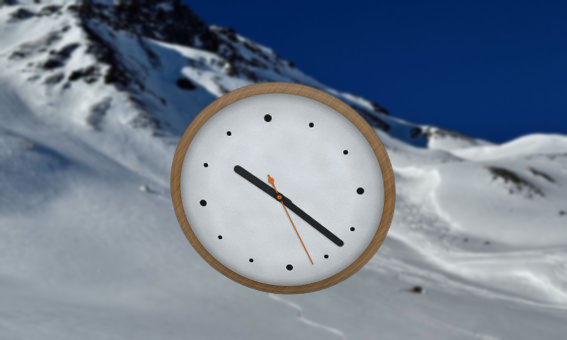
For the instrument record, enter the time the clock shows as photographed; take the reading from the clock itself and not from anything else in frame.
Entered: 10:22:27
